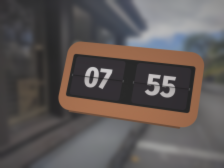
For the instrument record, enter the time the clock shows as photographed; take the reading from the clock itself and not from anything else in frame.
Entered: 7:55
